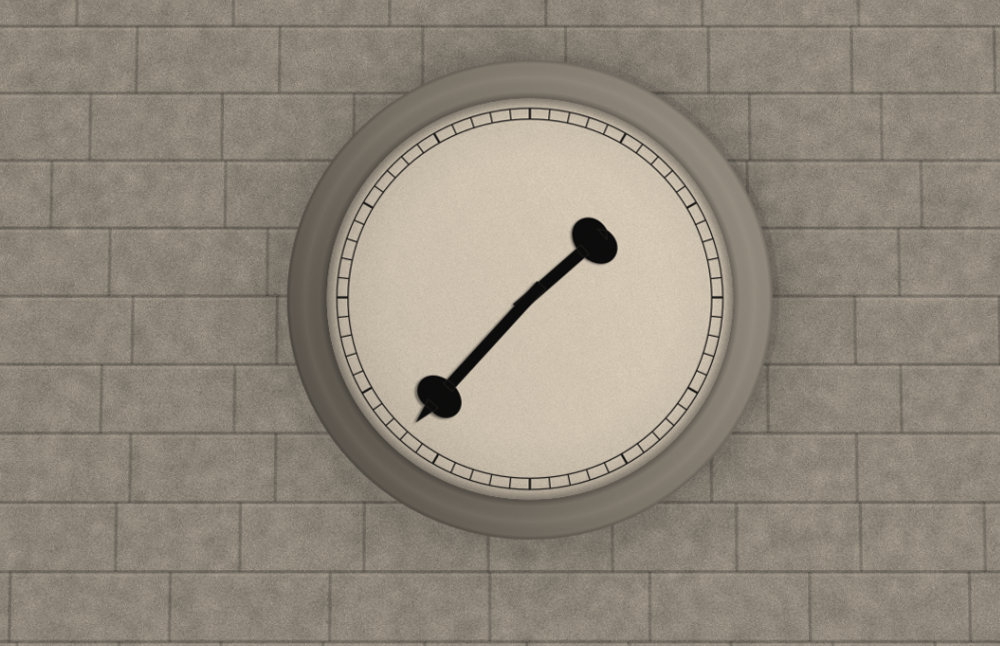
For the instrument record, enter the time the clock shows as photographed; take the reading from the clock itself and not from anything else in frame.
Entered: 1:37
